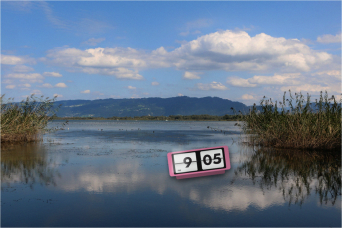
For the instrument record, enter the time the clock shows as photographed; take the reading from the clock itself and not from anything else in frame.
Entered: 9:05
